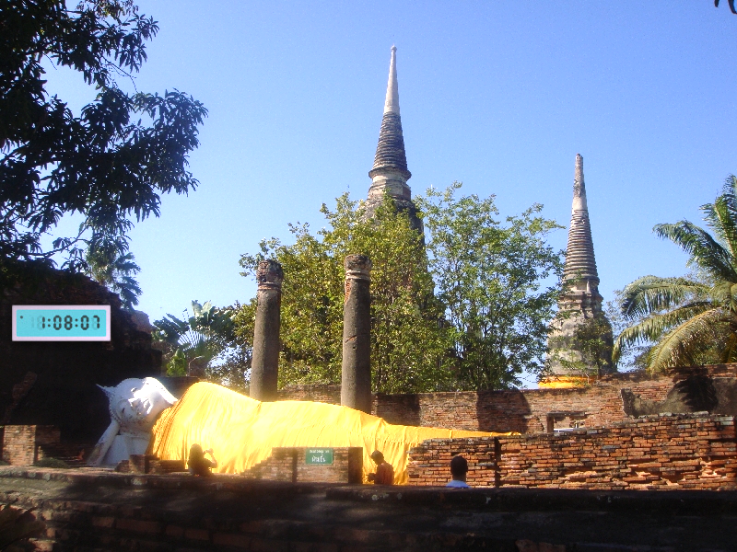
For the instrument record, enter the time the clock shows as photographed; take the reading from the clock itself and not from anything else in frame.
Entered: 1:08:07
